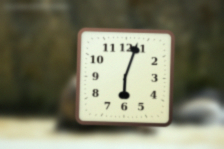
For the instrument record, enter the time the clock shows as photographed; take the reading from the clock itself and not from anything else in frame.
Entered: 6:03
